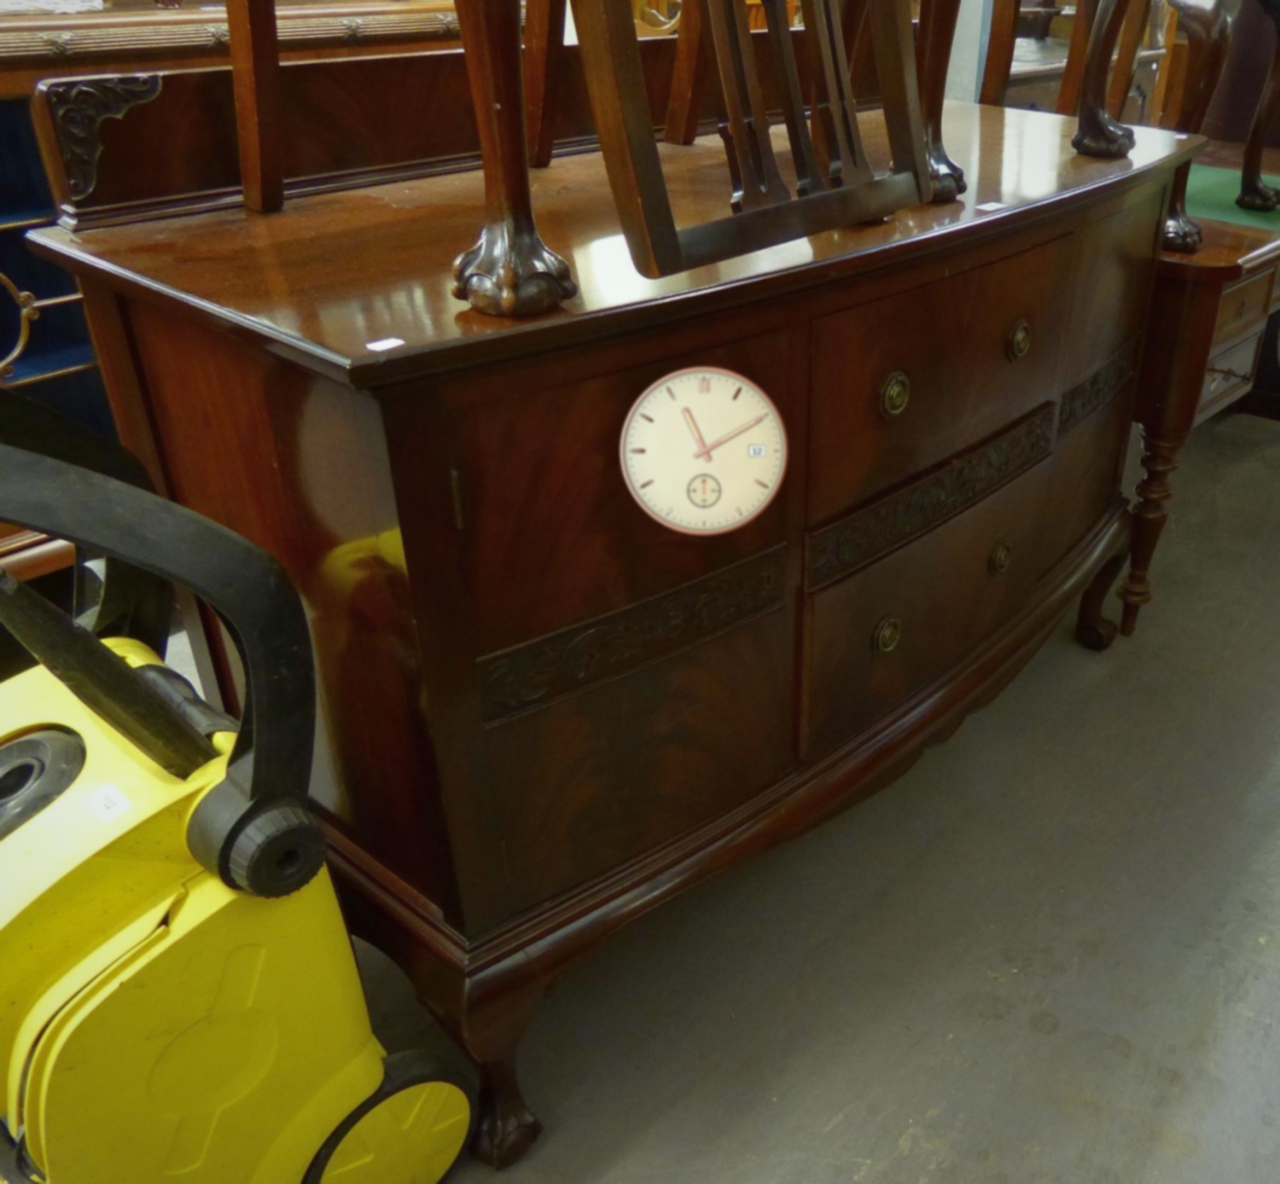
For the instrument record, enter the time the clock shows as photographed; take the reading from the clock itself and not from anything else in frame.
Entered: 11:10
